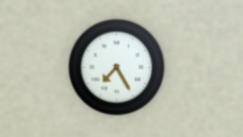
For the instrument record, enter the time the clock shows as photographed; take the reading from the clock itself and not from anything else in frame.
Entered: 7:25
